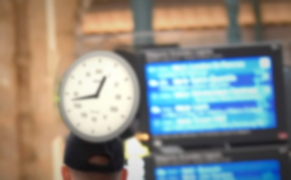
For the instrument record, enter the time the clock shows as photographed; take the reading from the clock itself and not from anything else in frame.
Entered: 12:43
